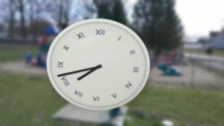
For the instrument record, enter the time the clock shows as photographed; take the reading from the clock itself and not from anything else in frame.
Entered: 7:42
